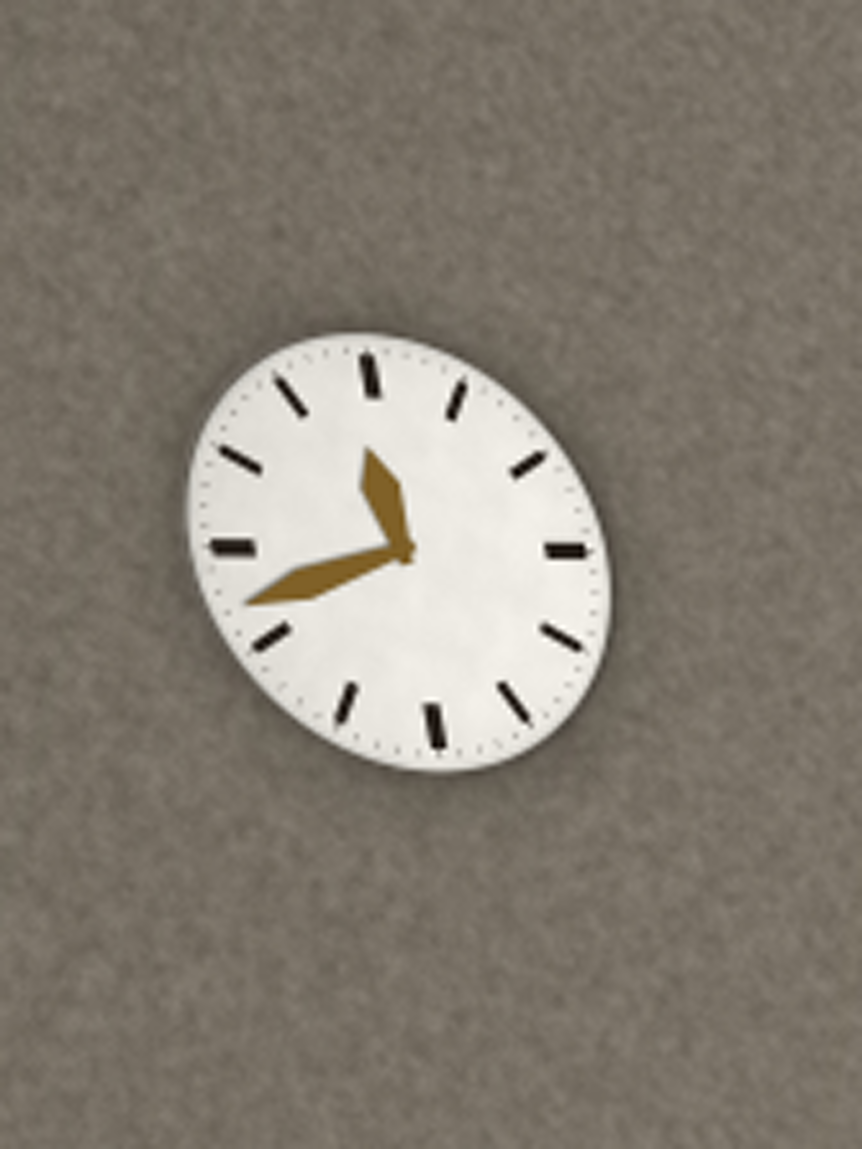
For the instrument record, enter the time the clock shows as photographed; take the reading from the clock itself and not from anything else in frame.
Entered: 11:42
